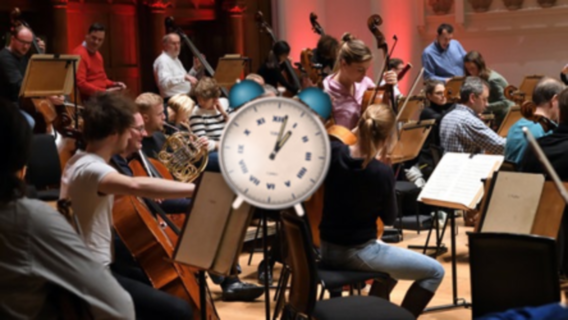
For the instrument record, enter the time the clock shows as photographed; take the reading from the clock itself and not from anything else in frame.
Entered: 1:02
